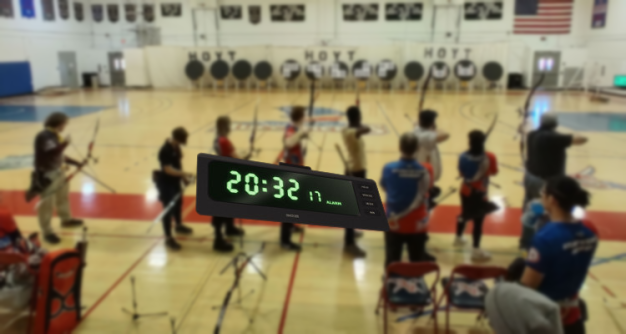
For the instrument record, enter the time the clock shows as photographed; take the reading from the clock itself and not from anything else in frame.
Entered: 20:32:17
